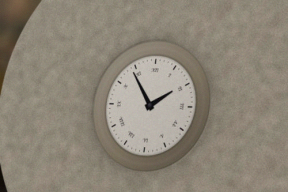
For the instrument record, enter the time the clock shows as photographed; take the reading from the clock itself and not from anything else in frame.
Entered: 1:54
